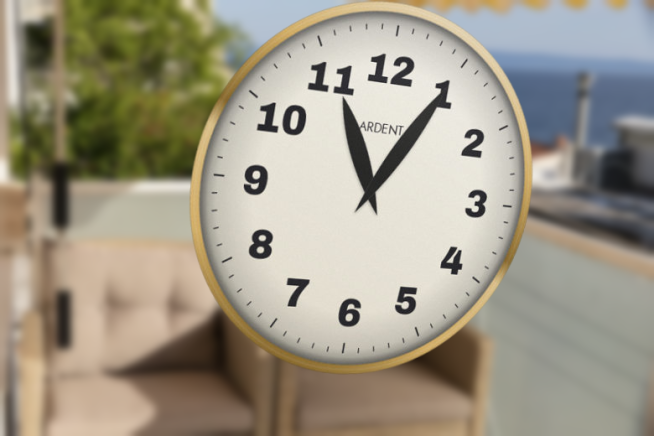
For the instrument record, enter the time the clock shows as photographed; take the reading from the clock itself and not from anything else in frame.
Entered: 11:05
